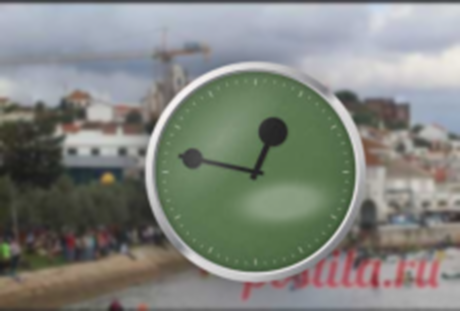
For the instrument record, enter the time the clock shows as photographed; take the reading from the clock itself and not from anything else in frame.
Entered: 12:47
